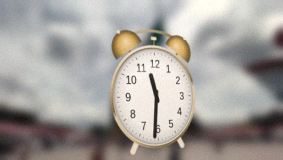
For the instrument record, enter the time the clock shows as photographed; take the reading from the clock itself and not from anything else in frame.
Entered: 11:31
